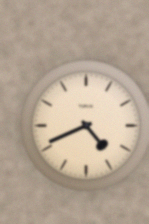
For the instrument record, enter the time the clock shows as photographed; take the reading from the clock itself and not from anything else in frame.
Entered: 4:41
